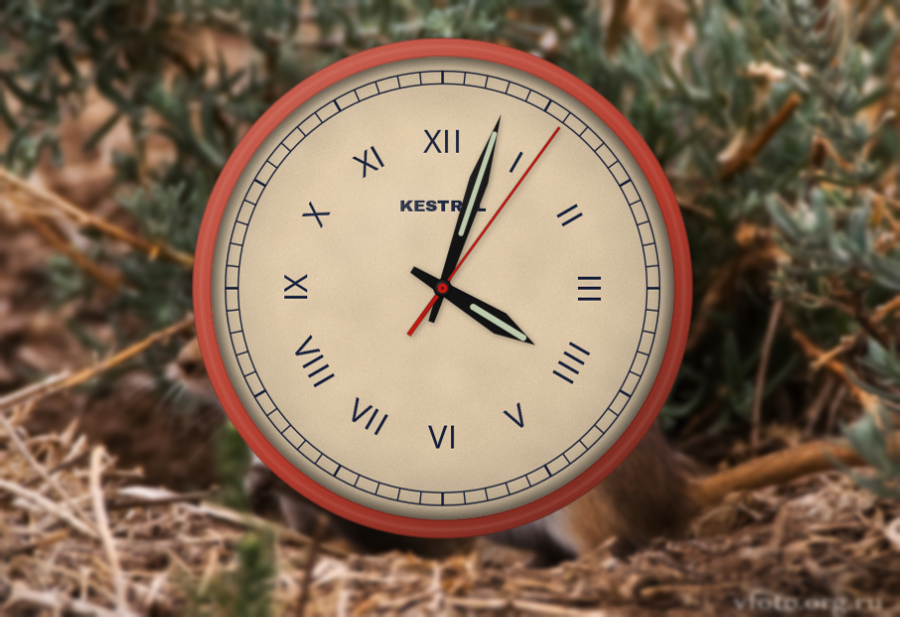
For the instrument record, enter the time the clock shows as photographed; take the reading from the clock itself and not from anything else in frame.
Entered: 4:03:06
